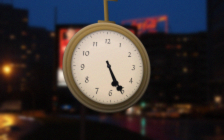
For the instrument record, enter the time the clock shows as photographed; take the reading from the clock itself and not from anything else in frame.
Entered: 5:26
